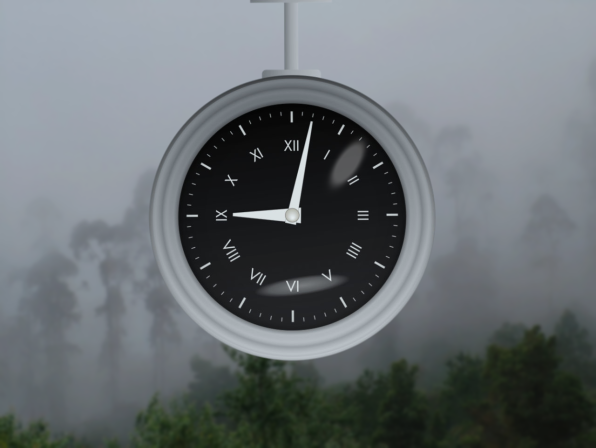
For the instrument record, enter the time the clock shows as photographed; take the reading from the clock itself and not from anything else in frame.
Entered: 9:02
